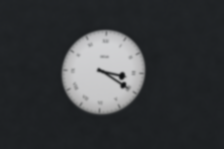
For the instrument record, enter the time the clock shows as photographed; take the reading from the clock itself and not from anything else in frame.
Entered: 3:20
